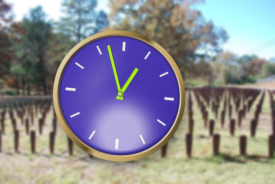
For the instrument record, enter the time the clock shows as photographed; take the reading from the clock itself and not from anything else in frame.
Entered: 12:57
